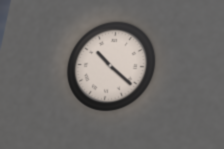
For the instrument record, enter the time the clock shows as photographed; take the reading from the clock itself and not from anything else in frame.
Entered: 10:21
